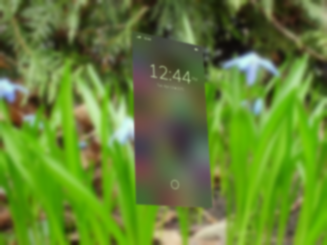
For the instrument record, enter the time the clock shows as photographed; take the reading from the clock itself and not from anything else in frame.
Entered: 12:44
